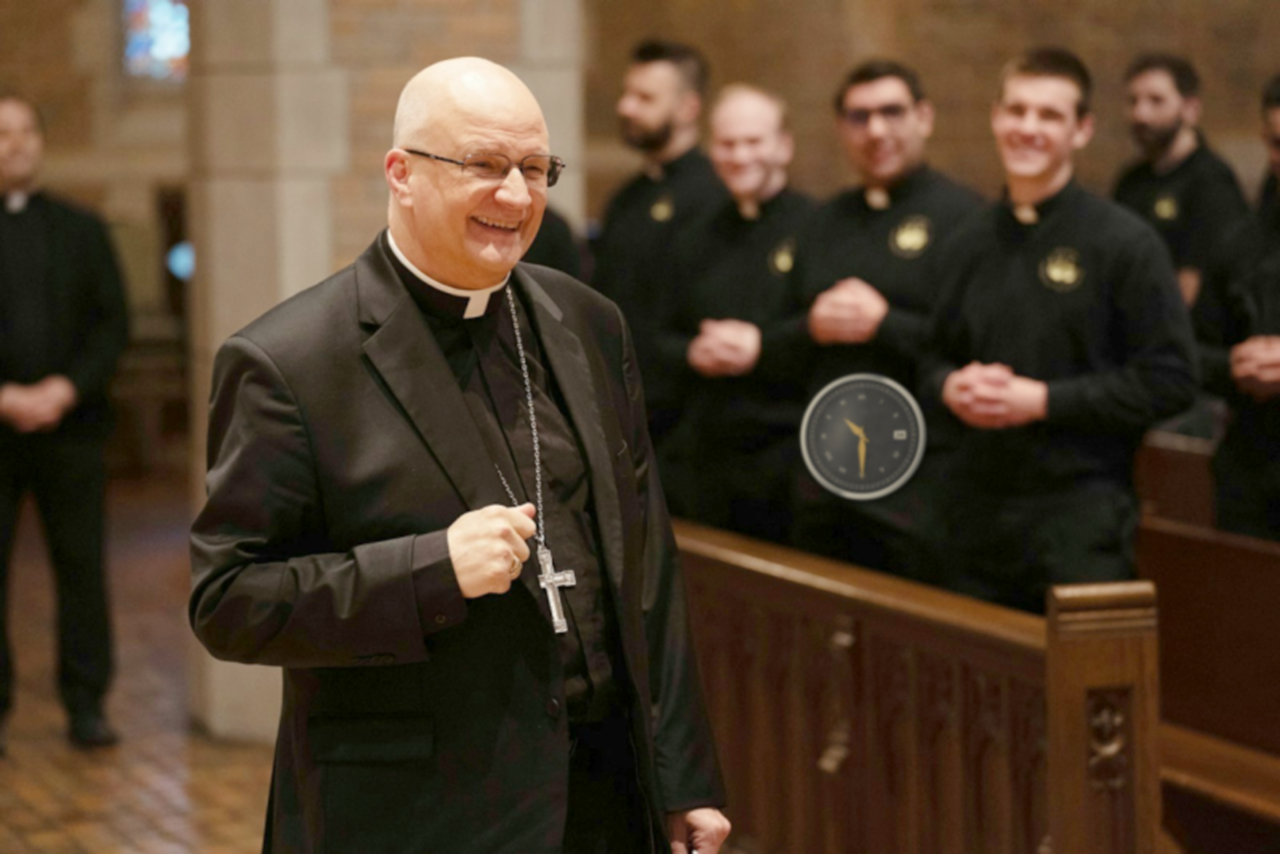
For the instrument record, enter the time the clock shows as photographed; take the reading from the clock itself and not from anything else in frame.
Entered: 10:30
